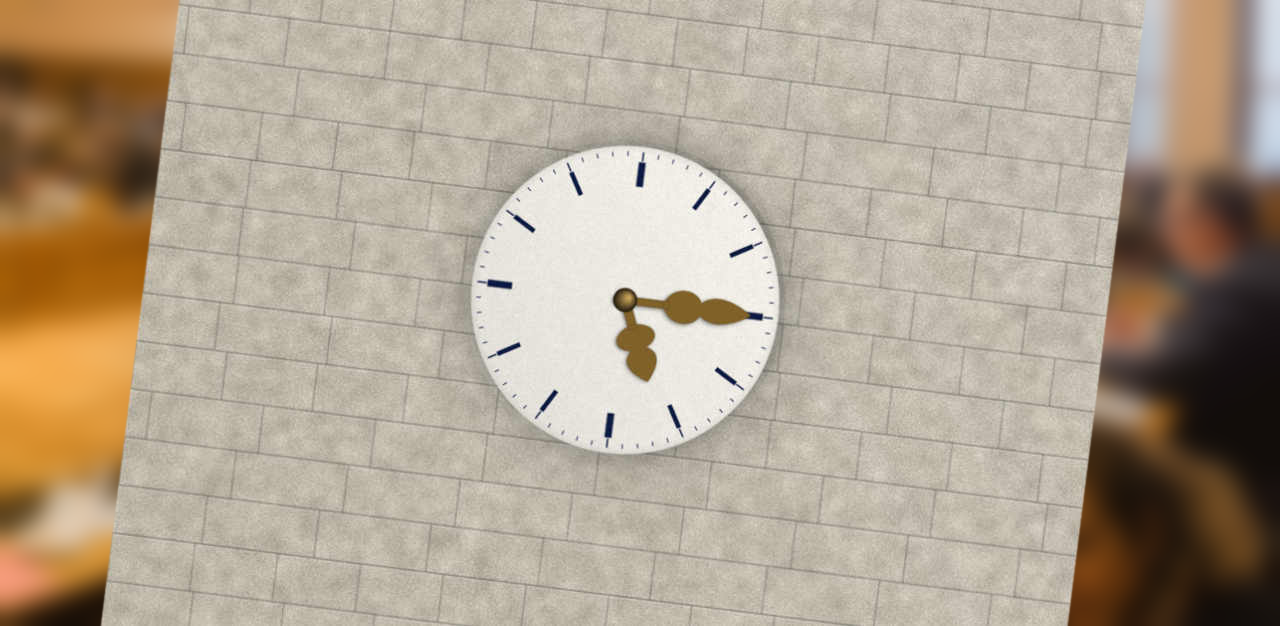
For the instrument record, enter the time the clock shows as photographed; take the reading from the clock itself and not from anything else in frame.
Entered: 5:15
